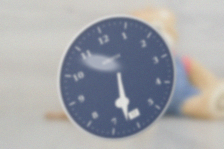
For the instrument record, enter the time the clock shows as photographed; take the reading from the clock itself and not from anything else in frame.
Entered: 6:32
